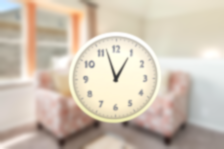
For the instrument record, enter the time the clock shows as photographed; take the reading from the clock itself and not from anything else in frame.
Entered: 12:57
